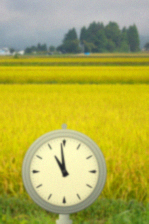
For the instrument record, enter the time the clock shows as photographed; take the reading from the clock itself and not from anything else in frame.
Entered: 10:59
